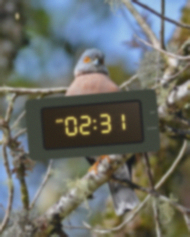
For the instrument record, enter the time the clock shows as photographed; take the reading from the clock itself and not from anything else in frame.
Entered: 2:31
